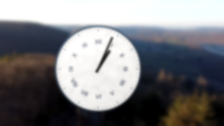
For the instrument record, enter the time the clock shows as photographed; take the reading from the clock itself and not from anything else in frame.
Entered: 1:04
